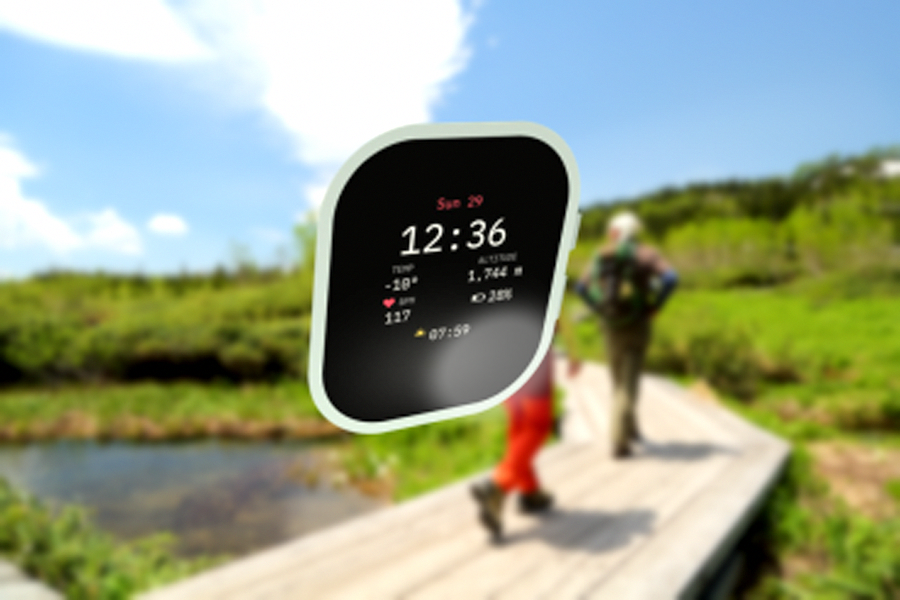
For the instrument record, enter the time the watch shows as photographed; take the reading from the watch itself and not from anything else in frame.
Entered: 12:36
